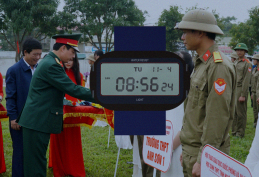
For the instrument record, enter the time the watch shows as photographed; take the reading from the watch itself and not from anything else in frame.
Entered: 8:56:24
